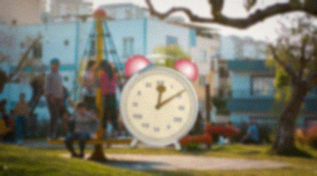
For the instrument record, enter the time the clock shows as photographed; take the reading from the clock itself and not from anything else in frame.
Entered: 12:09
